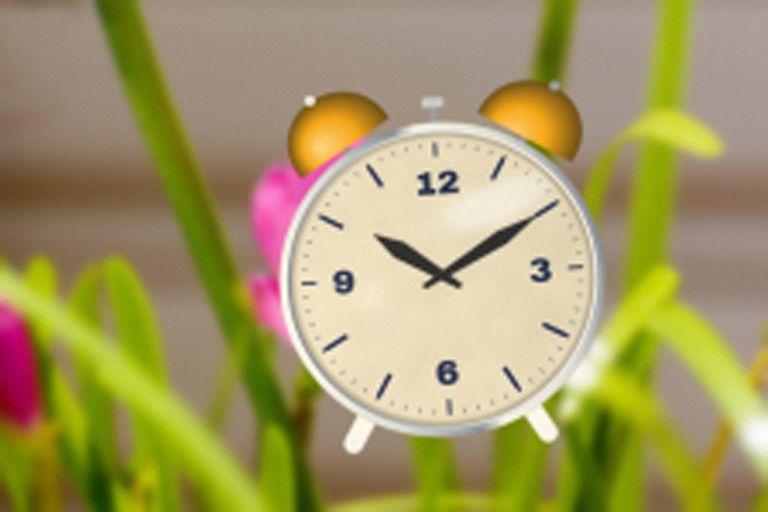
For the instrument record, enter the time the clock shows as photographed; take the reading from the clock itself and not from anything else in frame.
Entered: 10:10
